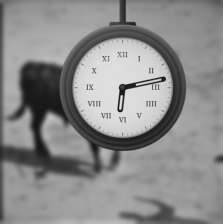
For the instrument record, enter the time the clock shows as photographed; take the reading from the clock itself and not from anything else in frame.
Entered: 6:13
